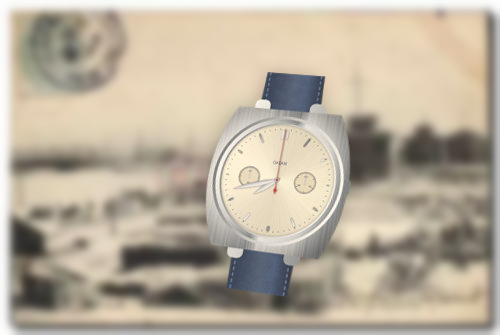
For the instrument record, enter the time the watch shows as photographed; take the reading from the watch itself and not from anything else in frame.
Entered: 7:42
